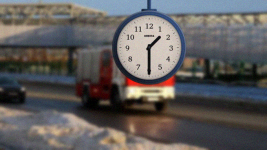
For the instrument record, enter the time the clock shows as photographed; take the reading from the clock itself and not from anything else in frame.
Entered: 1:30
